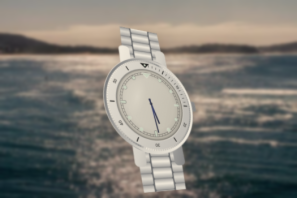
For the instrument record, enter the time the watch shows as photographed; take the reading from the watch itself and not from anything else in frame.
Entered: 5:29
